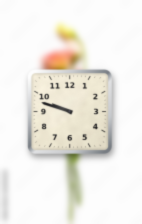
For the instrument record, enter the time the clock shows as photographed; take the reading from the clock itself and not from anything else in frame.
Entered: 9:48
